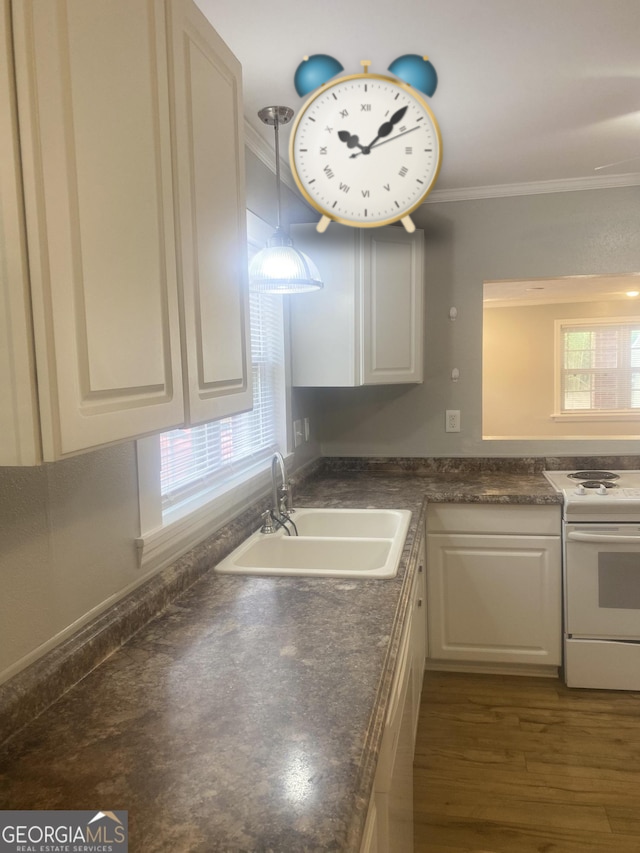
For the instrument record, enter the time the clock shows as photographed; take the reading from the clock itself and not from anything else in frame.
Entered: 10:07:11
